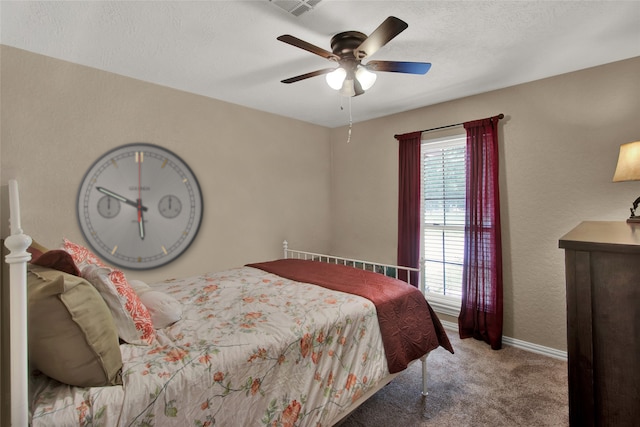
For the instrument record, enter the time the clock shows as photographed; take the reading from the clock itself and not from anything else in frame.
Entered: 5:49
